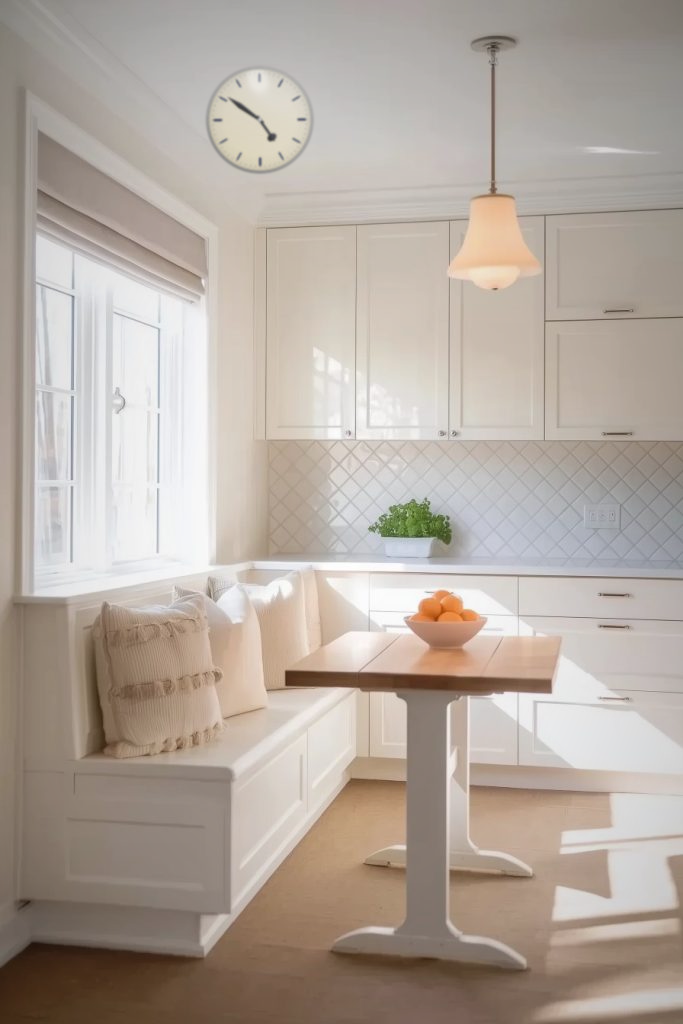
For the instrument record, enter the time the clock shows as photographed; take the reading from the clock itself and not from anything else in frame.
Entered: 4:51
